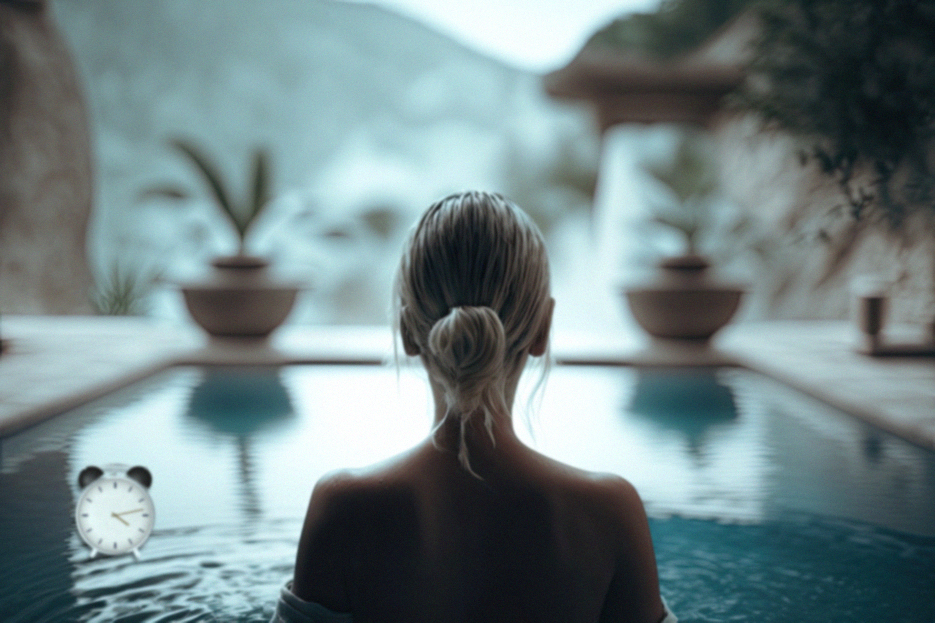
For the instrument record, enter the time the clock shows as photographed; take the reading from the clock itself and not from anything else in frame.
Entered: 4:13
